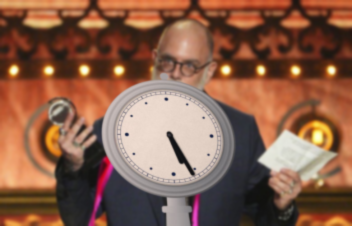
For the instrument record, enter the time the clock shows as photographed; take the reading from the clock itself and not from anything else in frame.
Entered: 5:26
